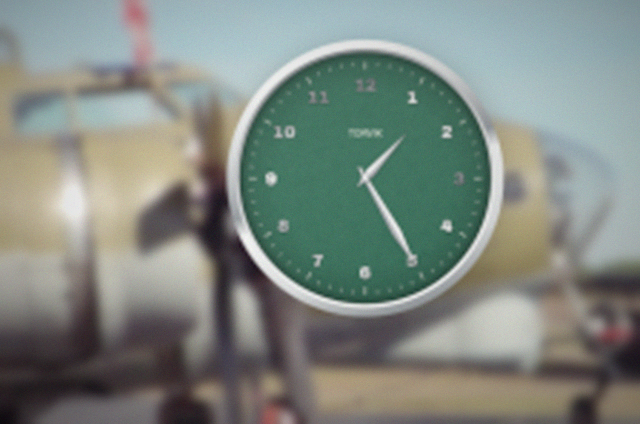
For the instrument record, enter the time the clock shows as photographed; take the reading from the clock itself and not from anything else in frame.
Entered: 1:25
